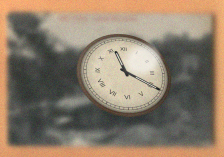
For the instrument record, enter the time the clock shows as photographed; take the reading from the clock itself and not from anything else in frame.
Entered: 11:20
